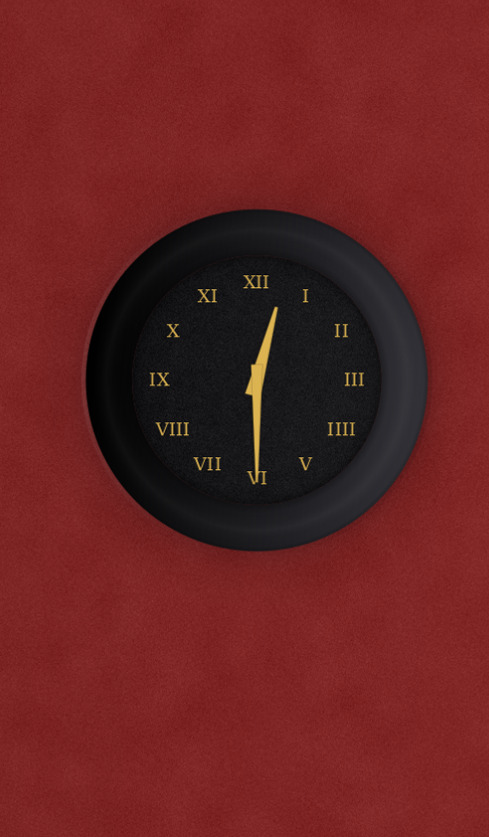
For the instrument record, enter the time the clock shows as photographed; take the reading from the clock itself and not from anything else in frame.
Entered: 12:30
